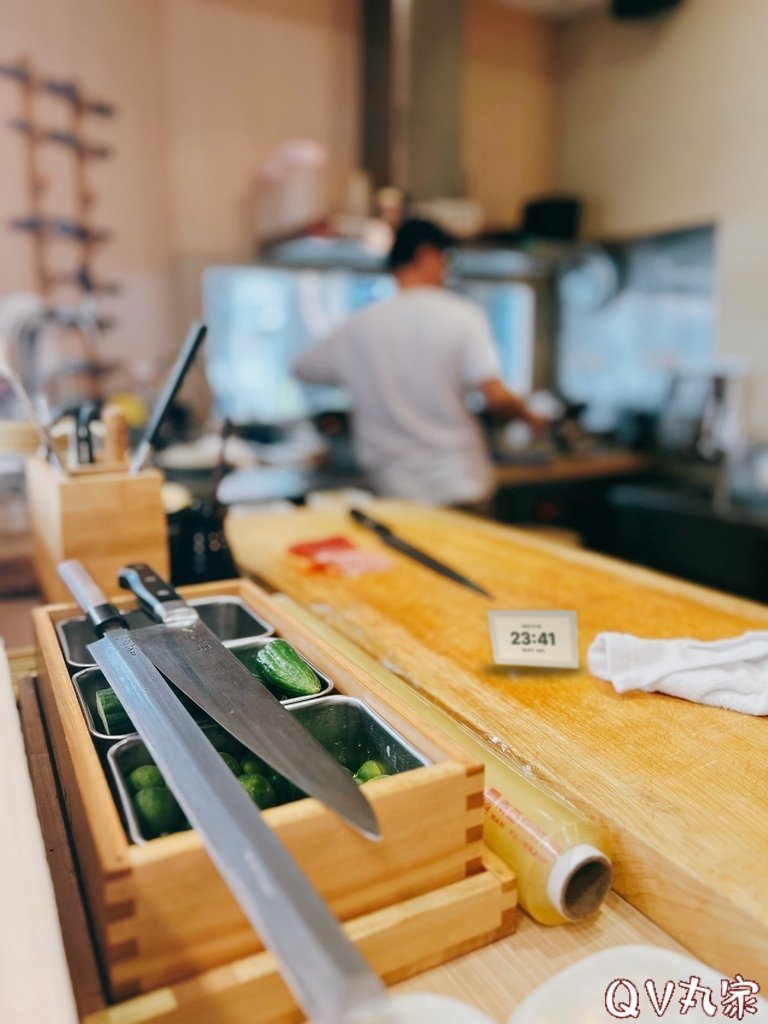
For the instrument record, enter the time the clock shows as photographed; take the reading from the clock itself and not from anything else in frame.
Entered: 23:41
